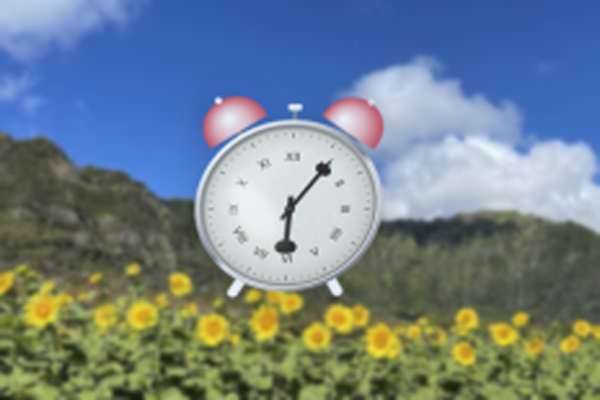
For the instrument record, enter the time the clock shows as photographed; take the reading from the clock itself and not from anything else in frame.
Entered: 6:06
